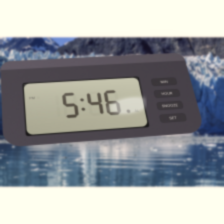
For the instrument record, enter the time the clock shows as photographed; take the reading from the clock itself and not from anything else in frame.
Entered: 5:46
